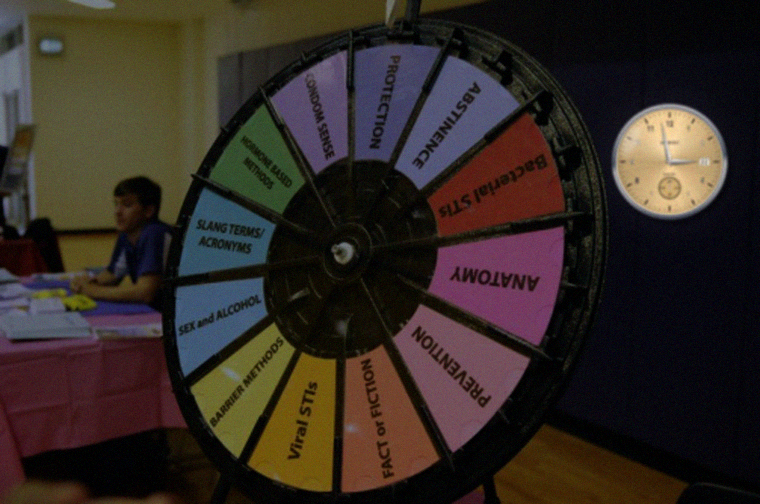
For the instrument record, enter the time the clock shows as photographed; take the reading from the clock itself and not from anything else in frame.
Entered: 2:58
